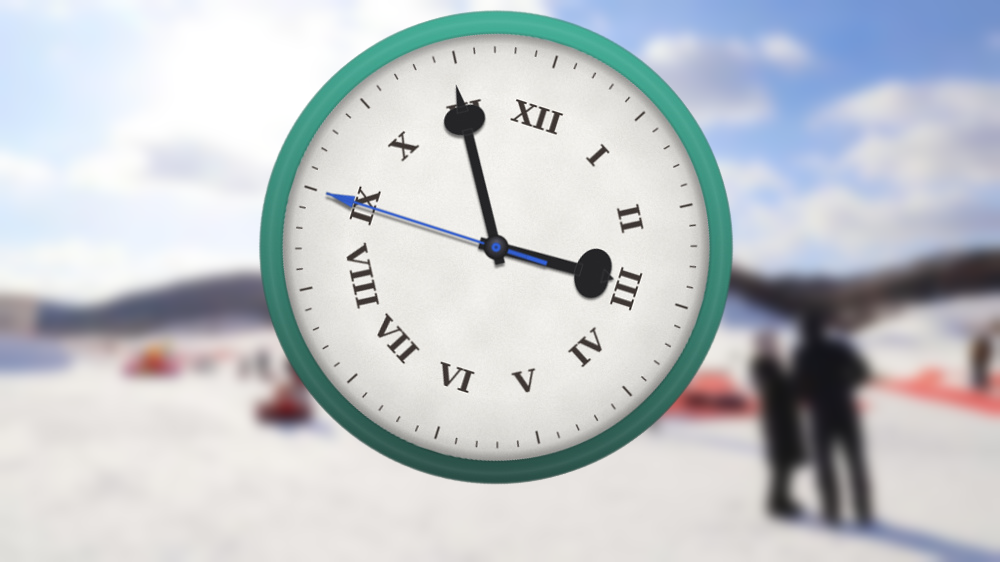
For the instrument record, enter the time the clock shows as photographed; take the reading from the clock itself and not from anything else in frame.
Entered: 2:54:45
